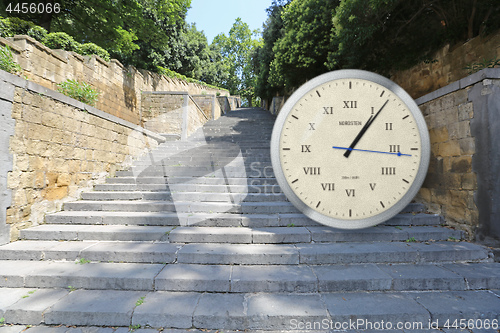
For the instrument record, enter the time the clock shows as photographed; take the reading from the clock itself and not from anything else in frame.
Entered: 1:06:16
